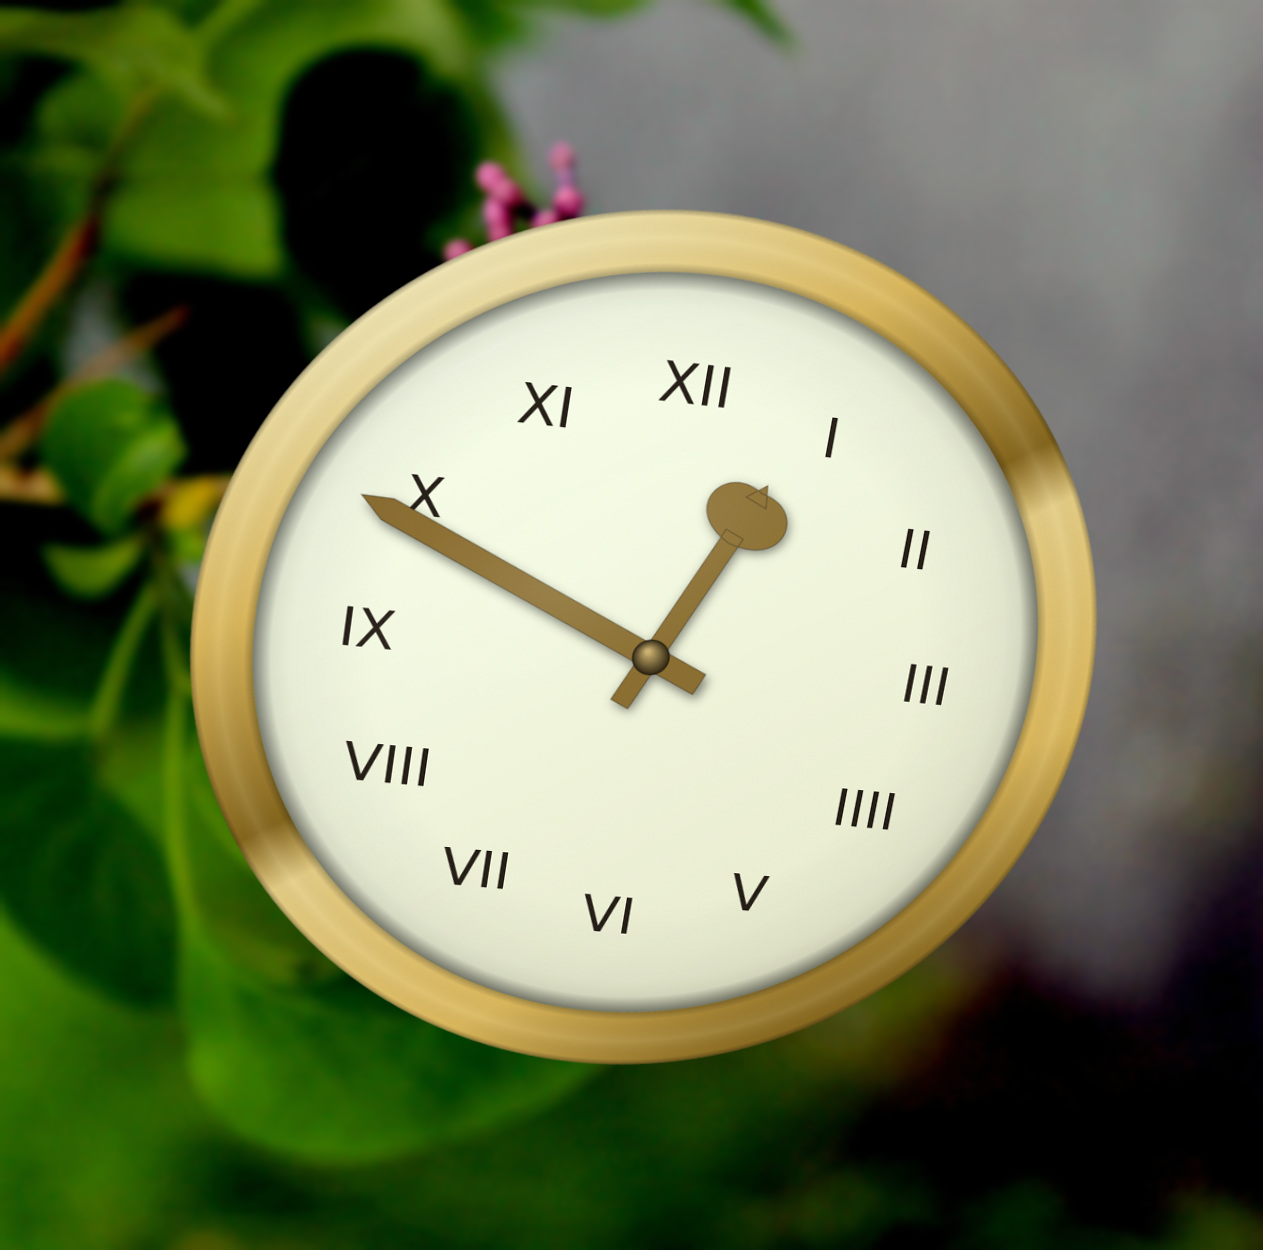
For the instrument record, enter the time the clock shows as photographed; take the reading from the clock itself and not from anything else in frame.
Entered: 12:49
